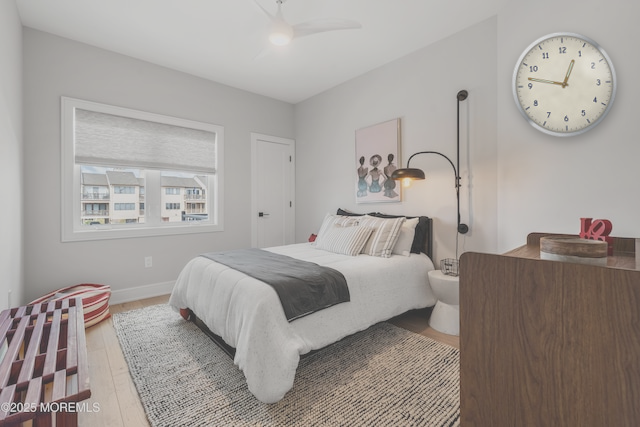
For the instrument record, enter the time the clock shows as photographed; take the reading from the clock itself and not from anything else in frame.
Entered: 12:47
